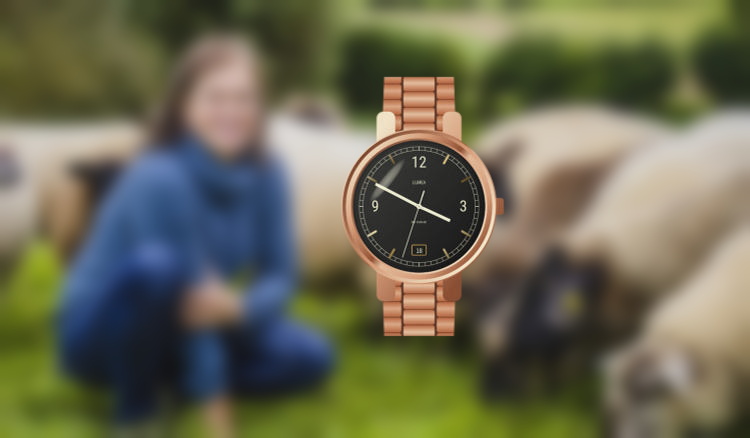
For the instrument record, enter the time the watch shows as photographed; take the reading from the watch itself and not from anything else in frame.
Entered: 3:49:33
